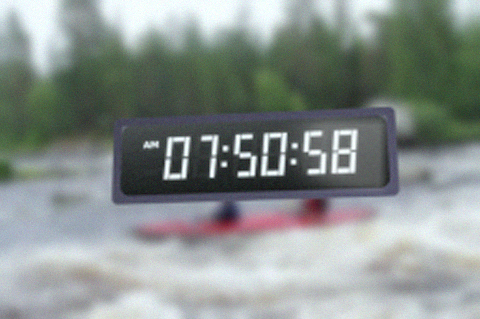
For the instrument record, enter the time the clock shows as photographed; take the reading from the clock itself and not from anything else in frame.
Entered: 7:50:58
